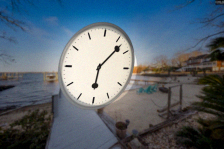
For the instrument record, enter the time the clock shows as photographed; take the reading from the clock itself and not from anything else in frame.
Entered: 6:07
